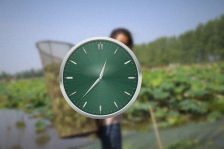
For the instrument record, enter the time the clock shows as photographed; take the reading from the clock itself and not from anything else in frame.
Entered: 12:37
